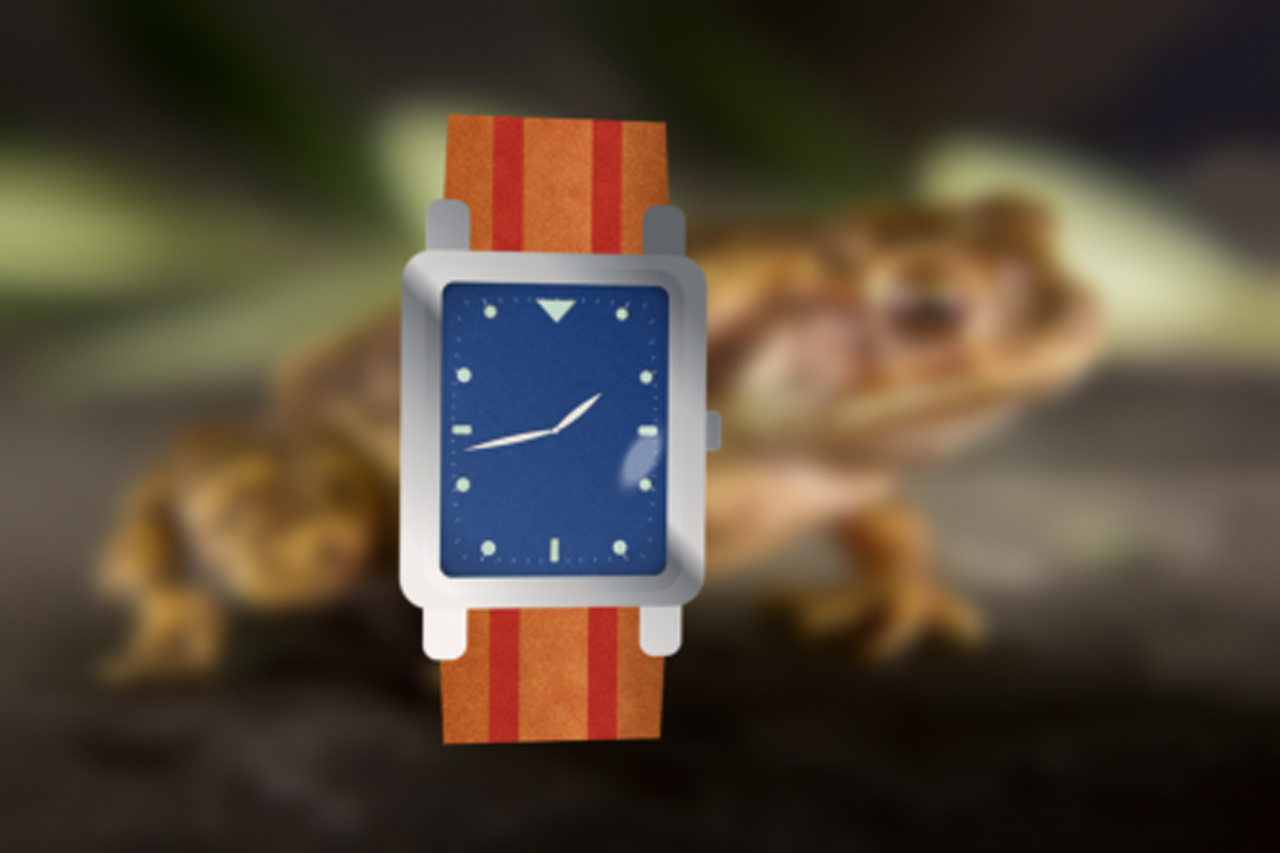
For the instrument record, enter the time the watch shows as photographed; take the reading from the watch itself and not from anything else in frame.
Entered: 1:43
